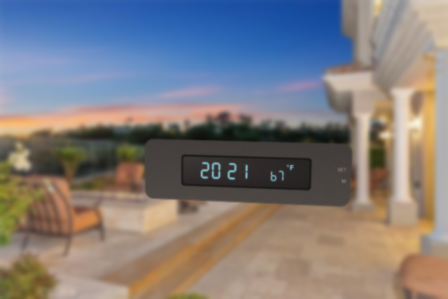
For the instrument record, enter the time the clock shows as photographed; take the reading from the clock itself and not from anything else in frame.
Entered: 20:21
